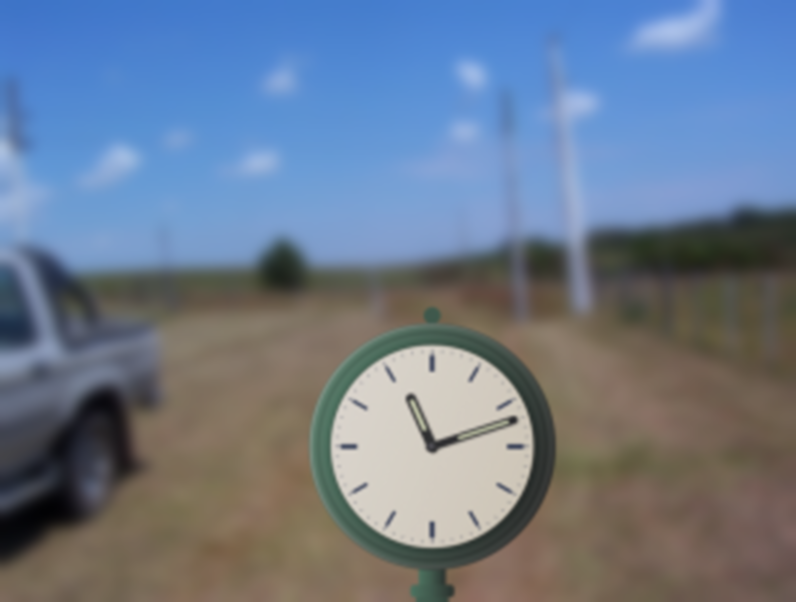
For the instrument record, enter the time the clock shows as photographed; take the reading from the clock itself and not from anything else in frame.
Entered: 11:12
